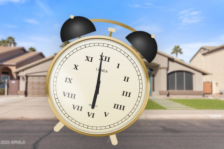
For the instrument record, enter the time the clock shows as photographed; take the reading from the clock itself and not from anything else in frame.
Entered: 5:59
